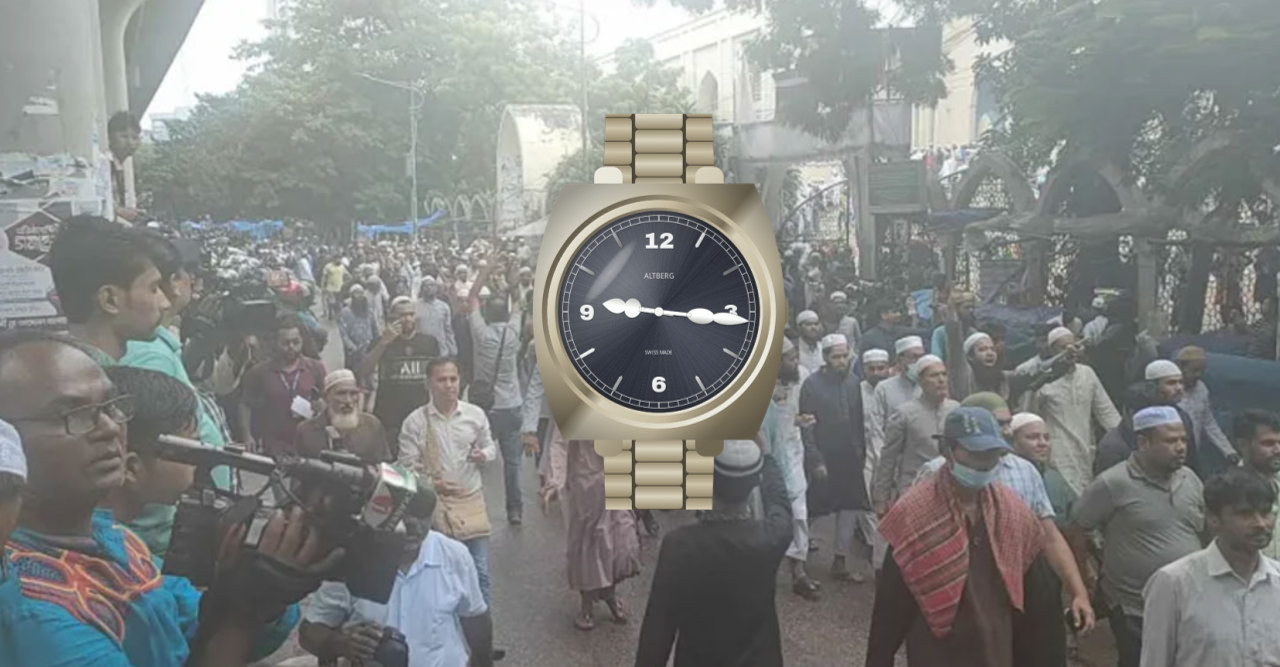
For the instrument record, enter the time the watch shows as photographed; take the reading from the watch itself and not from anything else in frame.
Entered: 9:16
